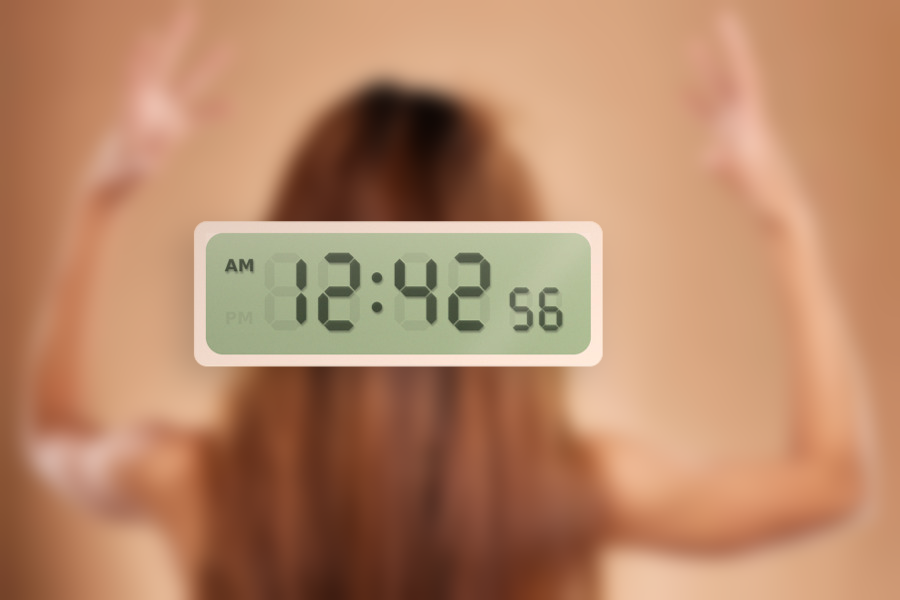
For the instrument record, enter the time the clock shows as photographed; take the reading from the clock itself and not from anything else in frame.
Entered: 12:42:56
